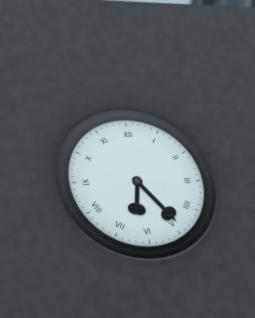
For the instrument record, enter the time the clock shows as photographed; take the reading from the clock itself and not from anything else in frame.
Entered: 6:24
